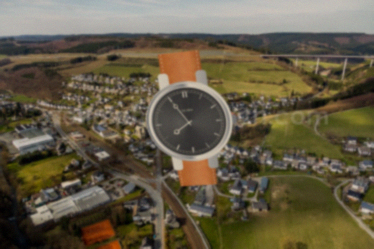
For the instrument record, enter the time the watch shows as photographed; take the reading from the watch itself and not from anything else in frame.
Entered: 7:55
